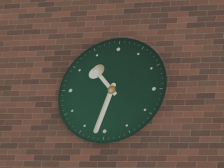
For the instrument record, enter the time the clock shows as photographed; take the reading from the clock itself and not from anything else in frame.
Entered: 10:32
